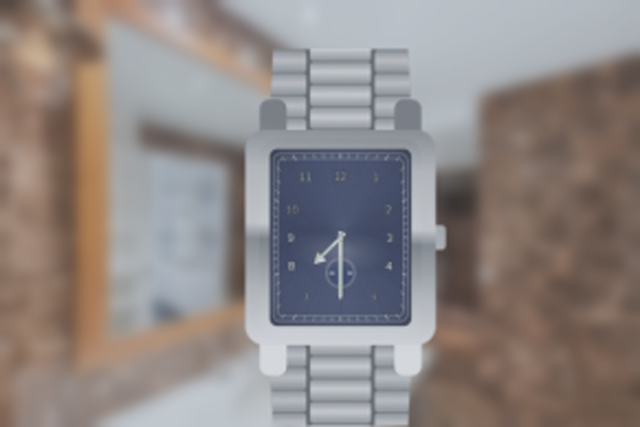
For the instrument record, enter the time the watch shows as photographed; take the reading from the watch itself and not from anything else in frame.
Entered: 7:30
